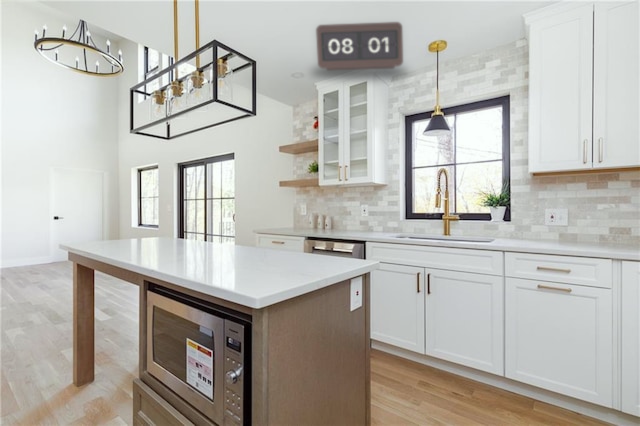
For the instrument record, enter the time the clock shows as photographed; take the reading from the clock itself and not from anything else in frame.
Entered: 8:01
